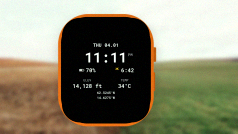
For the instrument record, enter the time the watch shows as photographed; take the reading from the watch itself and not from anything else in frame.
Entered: 11:11
